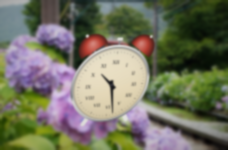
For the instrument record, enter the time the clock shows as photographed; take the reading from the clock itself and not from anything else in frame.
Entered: 10:28
